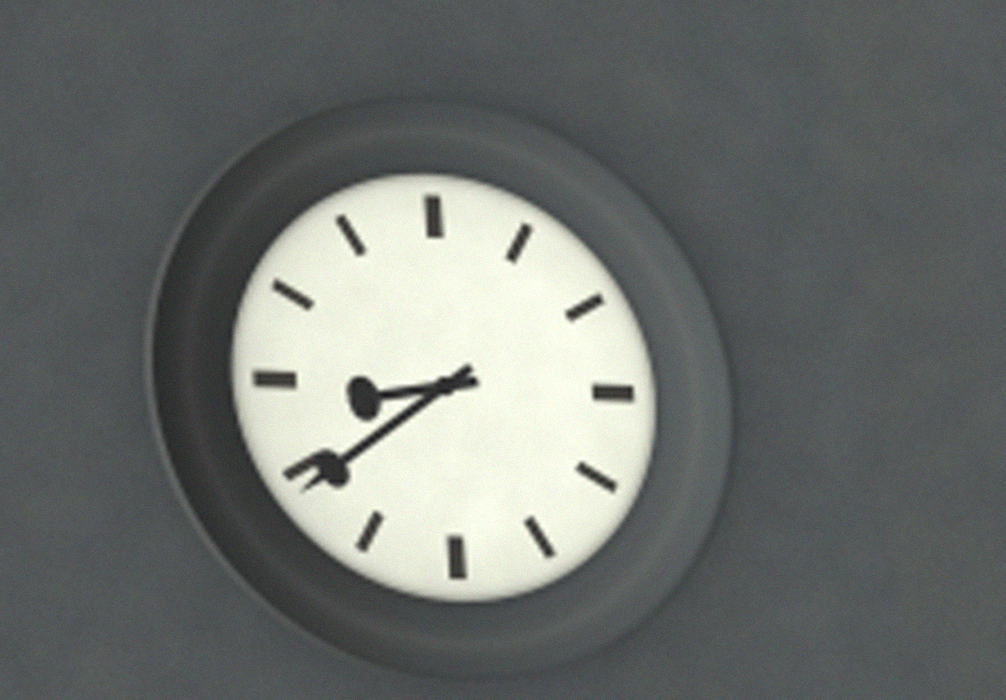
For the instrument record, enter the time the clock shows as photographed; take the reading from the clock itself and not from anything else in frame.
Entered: 8:39
